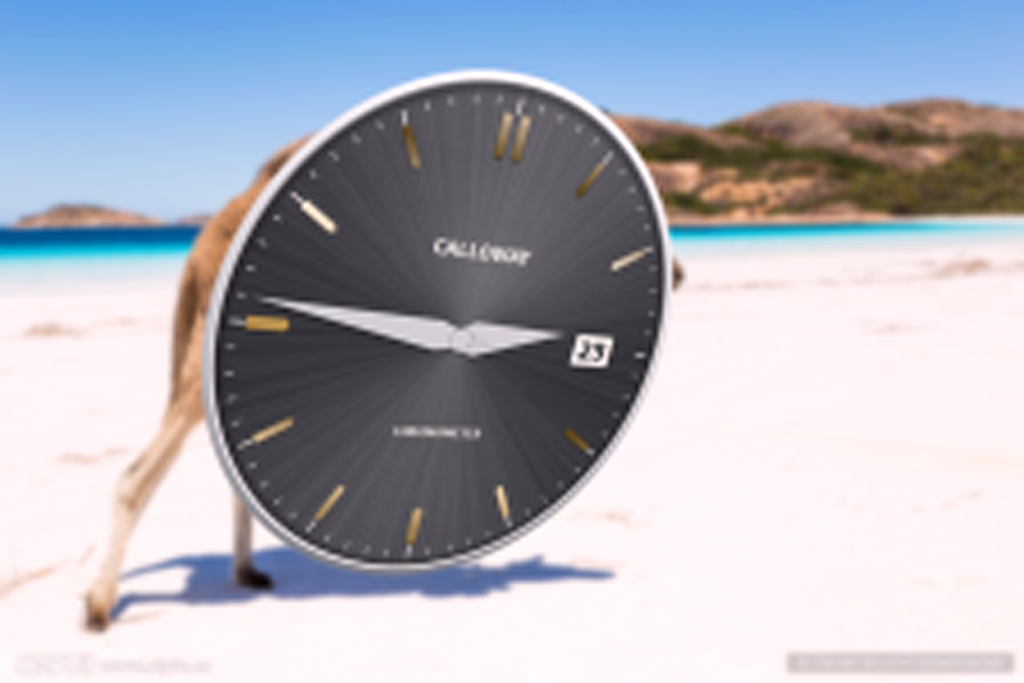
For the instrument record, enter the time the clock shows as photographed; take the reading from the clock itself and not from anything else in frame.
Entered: 2:46
